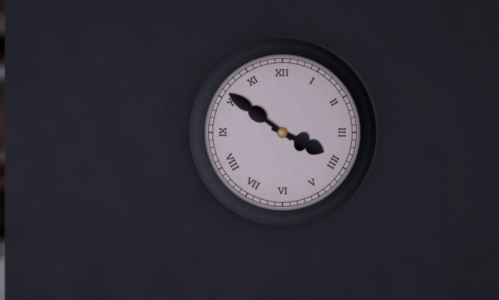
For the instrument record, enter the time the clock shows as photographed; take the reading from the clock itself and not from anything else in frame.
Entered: 3:51
